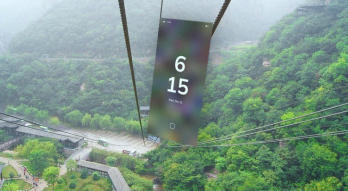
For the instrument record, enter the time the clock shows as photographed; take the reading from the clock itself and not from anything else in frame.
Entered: 6:15
